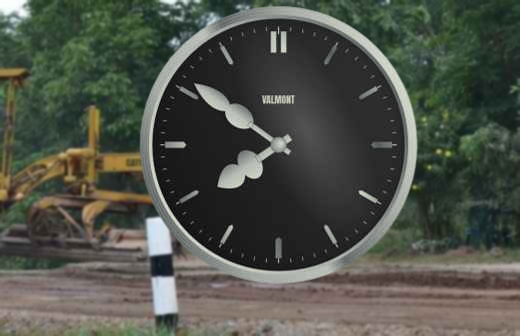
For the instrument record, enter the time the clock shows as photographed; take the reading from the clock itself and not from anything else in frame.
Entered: 7:51
